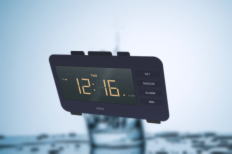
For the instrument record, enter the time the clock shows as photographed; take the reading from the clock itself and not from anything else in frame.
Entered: 12:16
